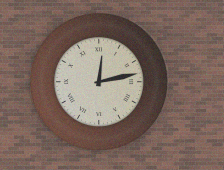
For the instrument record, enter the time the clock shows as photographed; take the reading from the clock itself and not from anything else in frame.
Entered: 12:13
